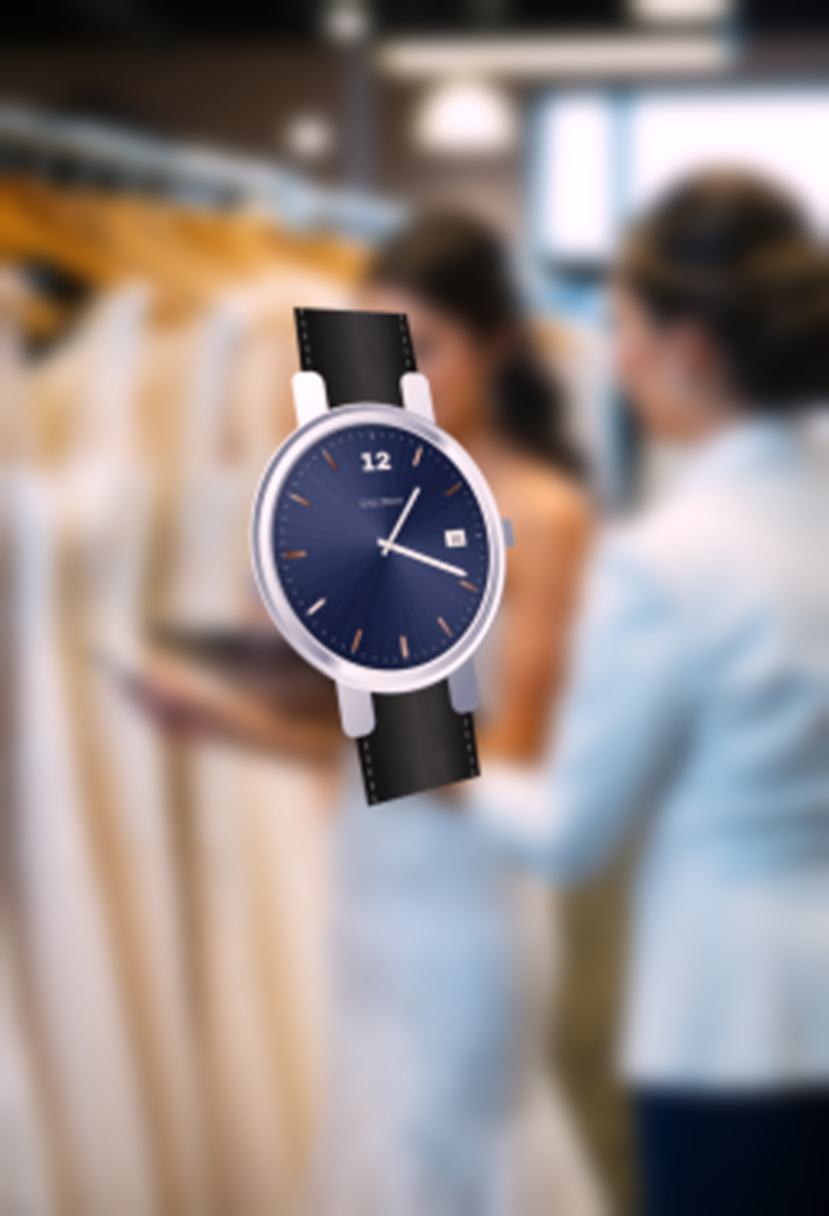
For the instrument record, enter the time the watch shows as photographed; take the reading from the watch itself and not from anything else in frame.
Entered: 1:19
